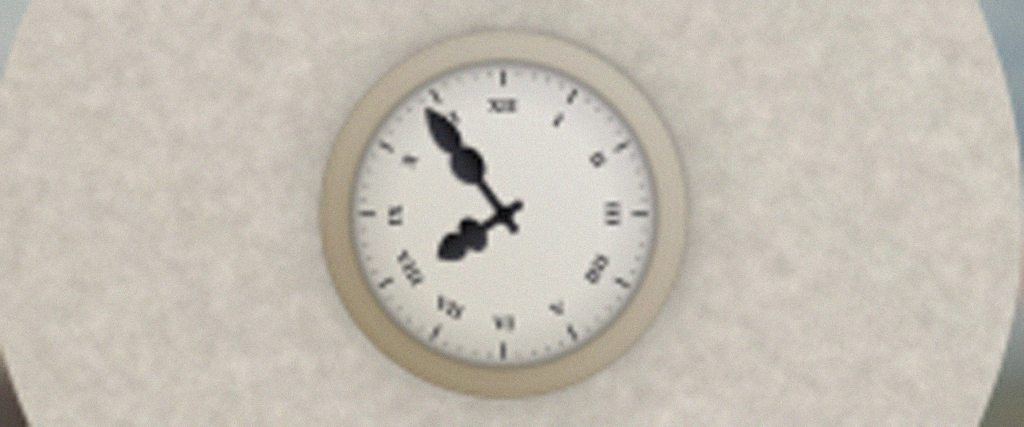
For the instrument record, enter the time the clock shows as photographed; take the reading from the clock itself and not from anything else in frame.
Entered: 7:54
